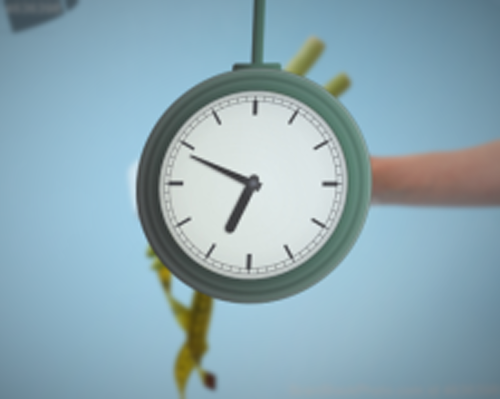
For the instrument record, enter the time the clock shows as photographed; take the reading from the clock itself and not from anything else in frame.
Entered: 6:49
